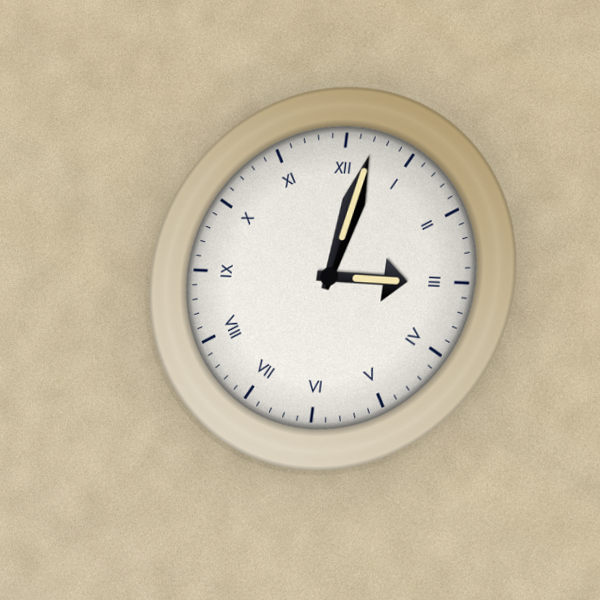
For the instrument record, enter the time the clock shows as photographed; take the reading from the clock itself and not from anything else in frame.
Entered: 3:02
